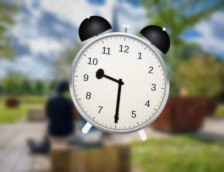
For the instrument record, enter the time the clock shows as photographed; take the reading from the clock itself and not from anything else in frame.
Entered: 9:30
